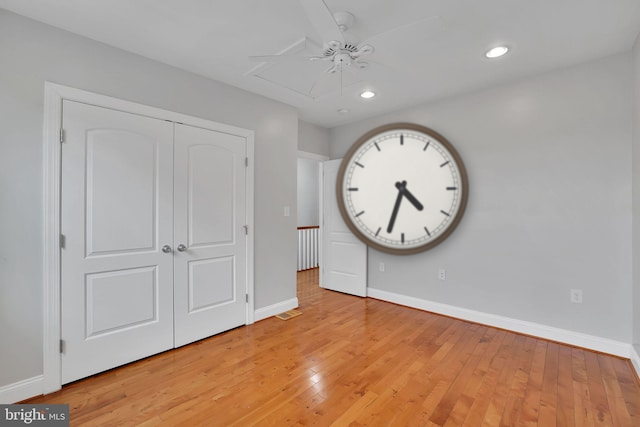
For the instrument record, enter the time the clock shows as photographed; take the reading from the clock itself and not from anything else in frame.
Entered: 4:33
